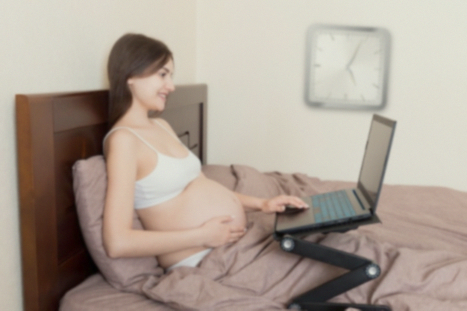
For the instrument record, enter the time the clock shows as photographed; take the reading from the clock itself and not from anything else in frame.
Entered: 5:04
